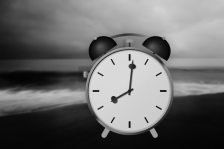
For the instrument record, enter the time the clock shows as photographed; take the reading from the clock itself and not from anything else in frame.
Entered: 8:01
